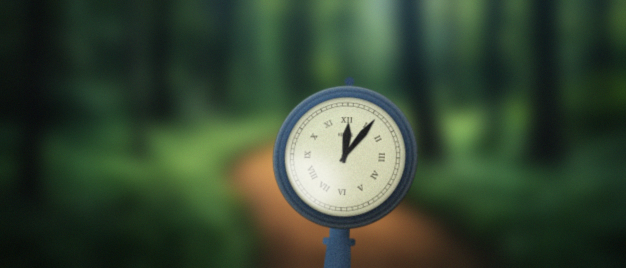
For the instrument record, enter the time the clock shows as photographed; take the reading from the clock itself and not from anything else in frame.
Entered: 12:06
